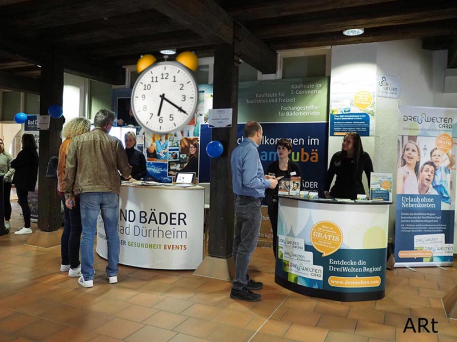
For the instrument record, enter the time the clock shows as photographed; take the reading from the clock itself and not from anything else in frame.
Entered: 6:20
